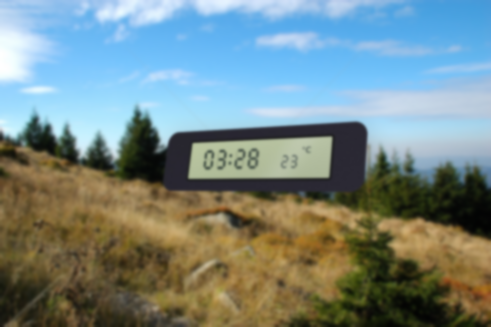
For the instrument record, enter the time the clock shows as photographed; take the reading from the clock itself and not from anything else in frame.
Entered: 3:28
